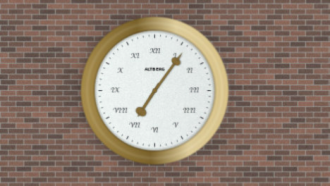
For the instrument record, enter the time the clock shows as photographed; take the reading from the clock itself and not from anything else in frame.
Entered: 7:06
